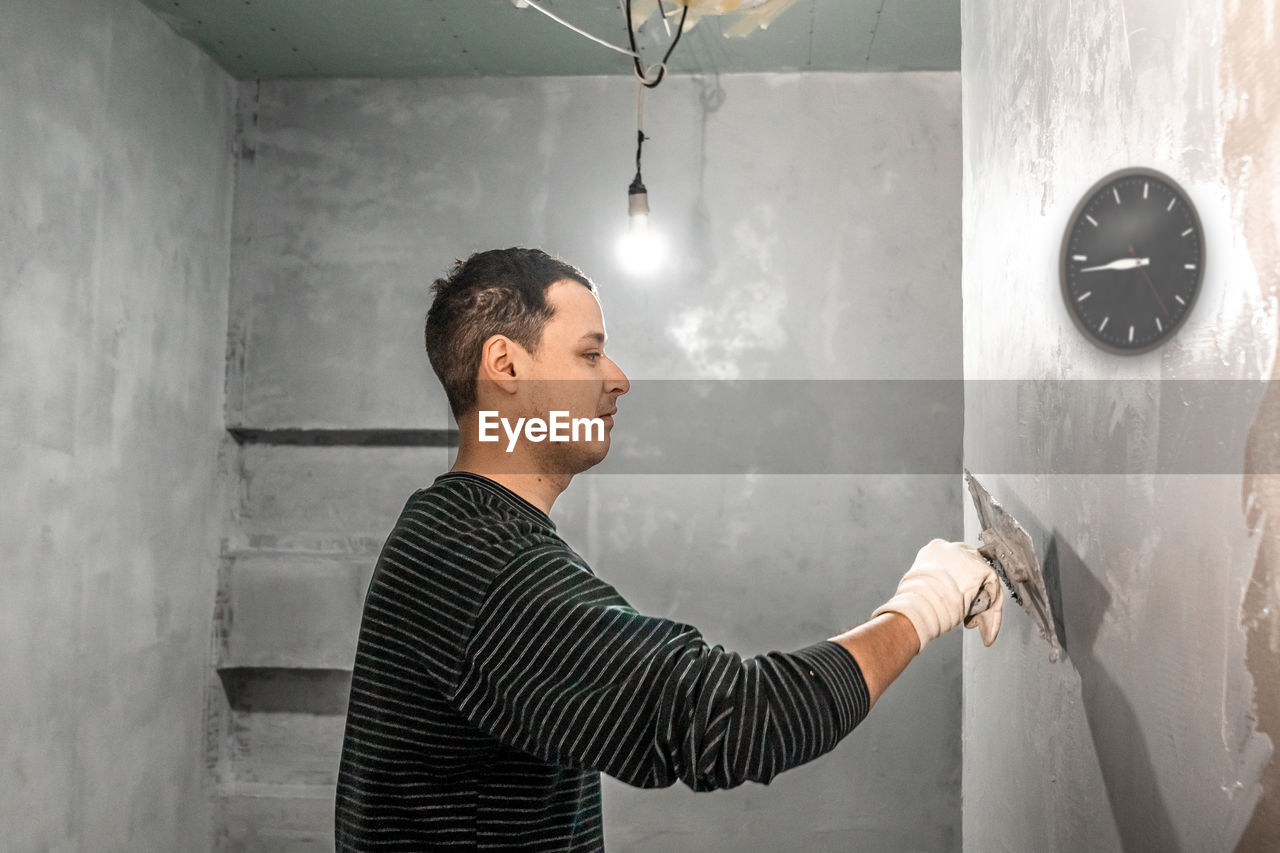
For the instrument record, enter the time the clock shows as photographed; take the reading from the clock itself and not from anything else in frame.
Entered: 8:43:23
